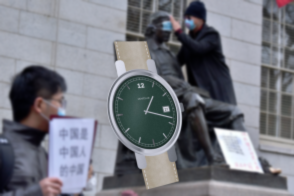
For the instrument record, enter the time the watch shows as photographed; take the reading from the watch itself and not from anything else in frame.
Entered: 1:18
